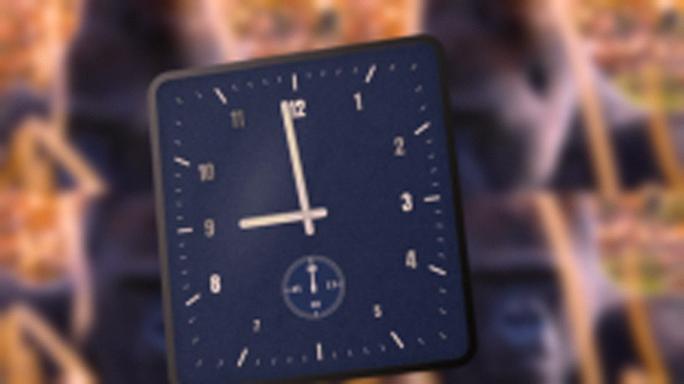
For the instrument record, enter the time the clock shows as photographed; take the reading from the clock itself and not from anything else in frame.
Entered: 8:59
